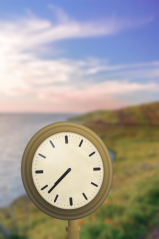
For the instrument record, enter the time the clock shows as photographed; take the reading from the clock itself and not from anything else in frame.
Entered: 7:38
